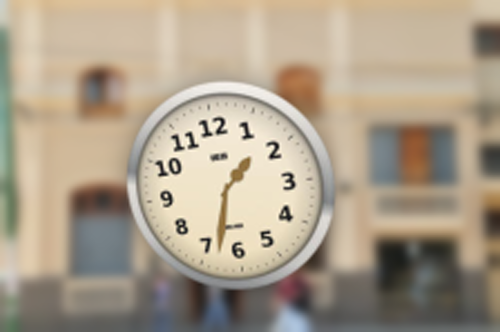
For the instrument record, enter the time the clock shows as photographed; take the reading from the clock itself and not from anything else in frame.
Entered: 1:33
